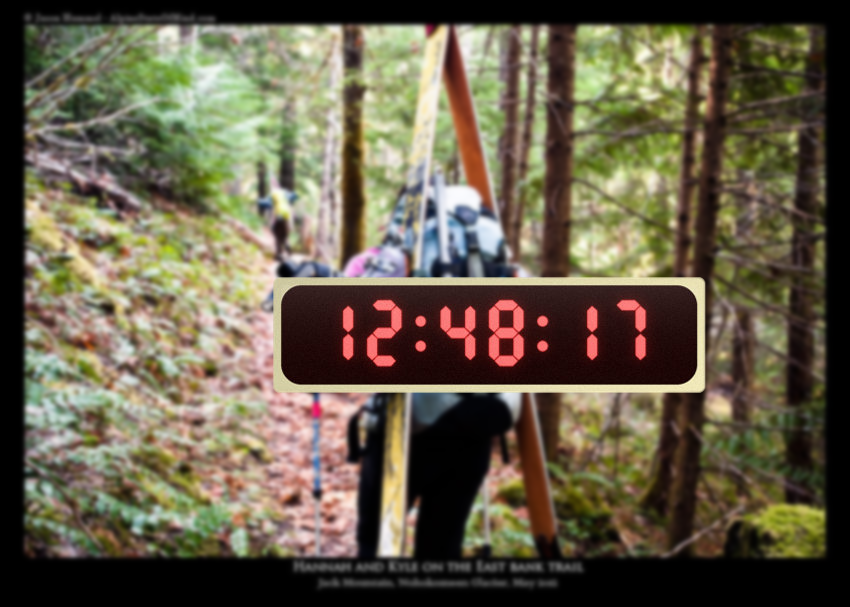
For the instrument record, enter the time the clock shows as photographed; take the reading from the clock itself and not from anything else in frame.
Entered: 12:48:17
